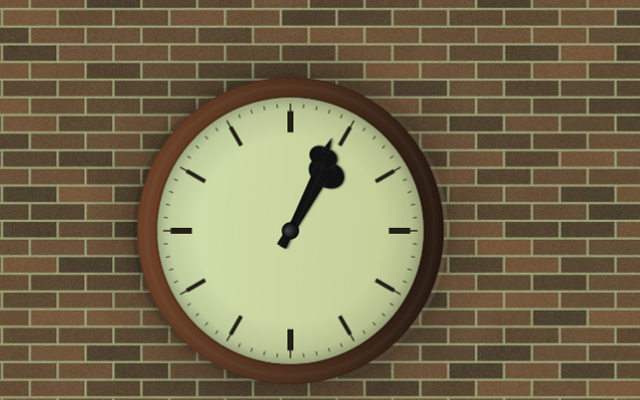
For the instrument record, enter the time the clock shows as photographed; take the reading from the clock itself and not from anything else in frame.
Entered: 1:04
